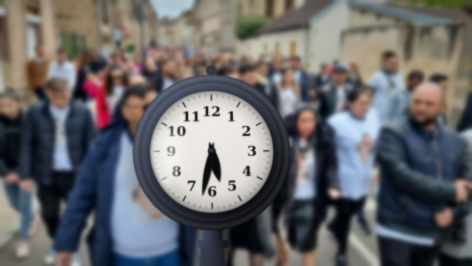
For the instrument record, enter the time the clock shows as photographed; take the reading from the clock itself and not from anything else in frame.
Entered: 5:32
